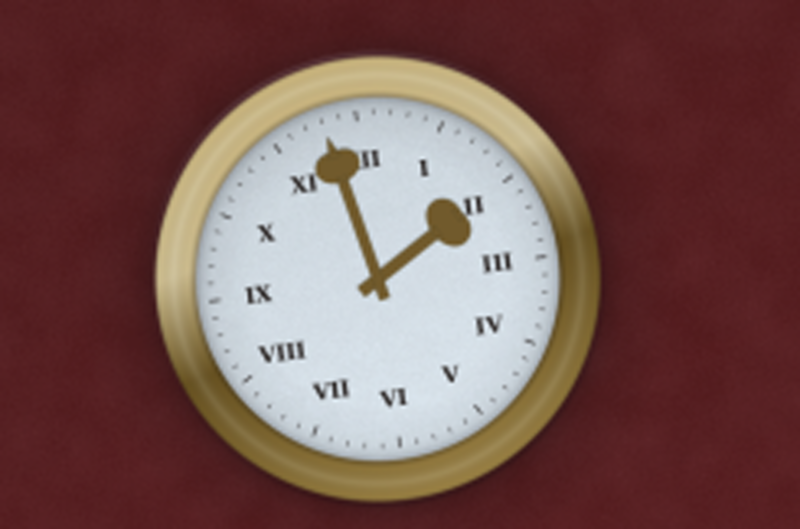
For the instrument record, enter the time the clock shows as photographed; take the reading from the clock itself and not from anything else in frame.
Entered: 1:58
